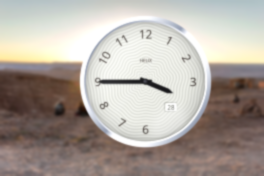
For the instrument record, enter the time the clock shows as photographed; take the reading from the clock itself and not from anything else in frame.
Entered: 3:45
